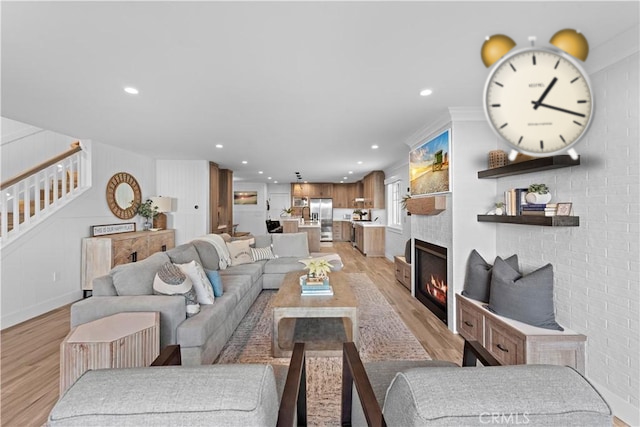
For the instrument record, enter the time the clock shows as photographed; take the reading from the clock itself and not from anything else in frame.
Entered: 1:18
